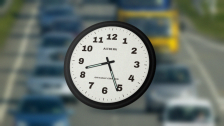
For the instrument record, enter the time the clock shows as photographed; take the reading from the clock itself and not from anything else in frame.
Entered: 8:26
